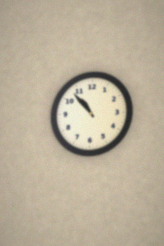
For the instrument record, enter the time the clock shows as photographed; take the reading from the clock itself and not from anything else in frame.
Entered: 10:53
